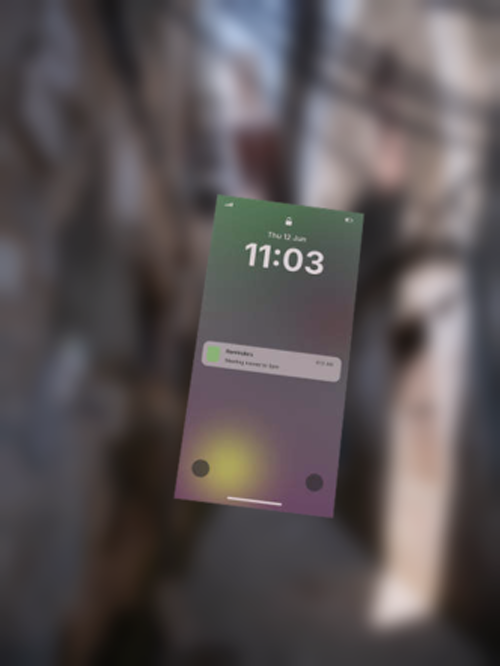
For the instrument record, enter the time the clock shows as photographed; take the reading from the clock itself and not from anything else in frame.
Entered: 11:03
